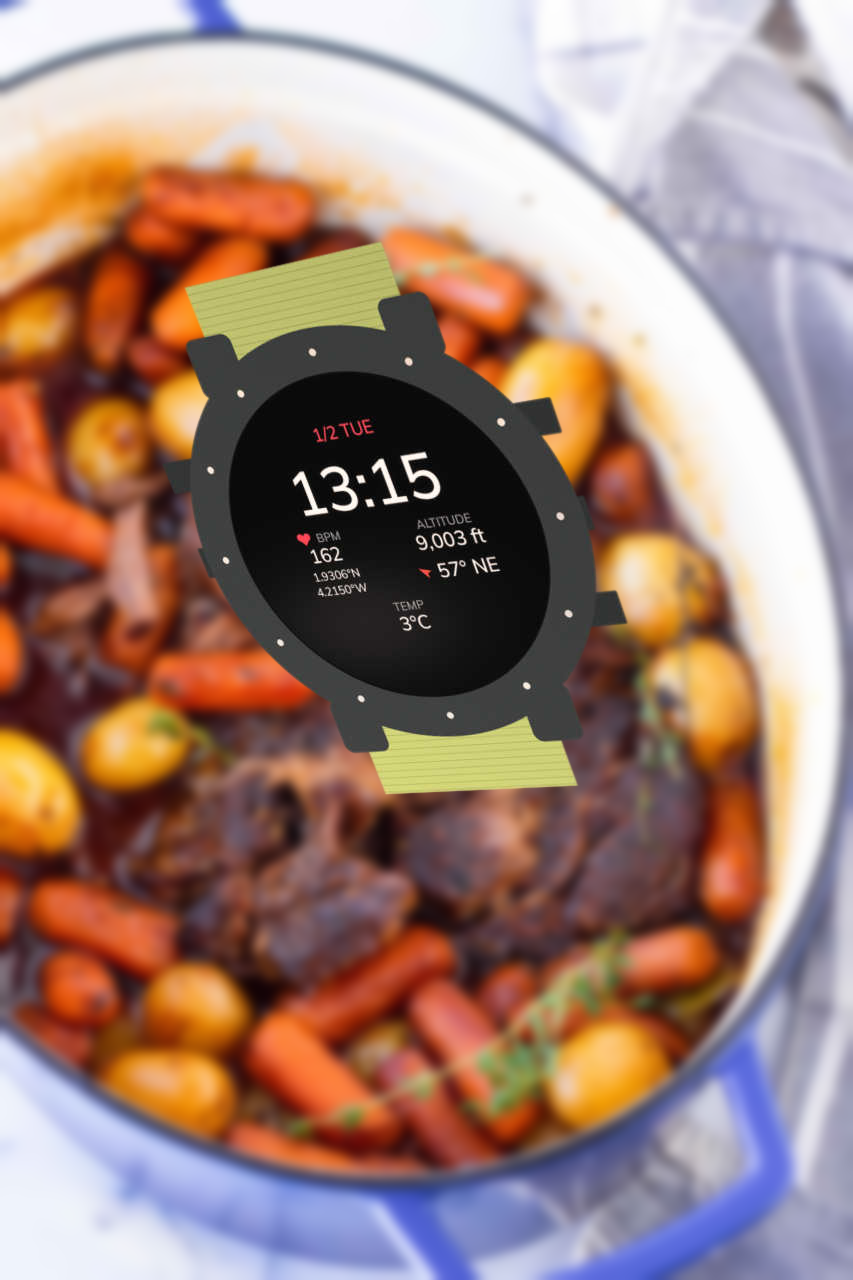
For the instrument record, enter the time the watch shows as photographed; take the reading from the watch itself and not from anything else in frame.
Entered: 13:15
